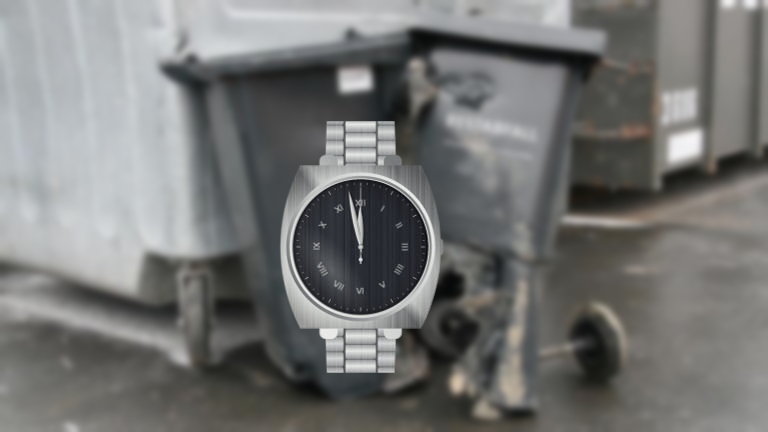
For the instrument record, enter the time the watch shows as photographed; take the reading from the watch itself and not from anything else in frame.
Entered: 11:58:00
